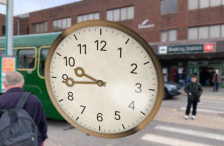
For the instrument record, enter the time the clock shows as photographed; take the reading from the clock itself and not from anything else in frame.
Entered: 9:44
